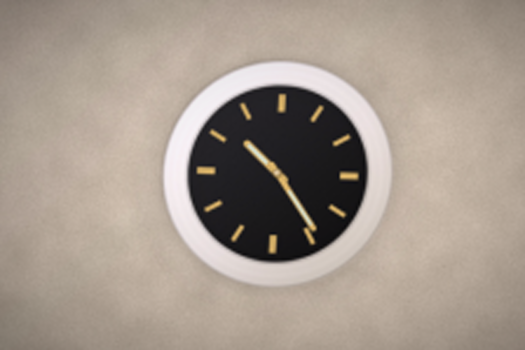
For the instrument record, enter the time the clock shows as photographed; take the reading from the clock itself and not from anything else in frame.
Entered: 10:24
